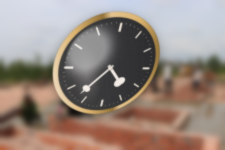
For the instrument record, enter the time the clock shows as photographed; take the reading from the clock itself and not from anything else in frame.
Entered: 4:37
